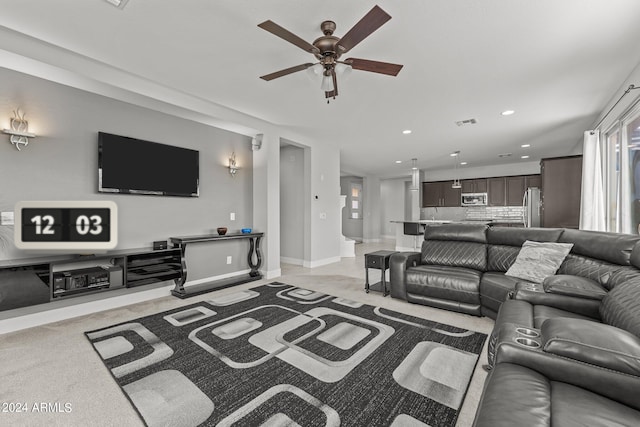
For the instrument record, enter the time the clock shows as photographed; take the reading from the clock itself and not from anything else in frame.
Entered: 12:03
